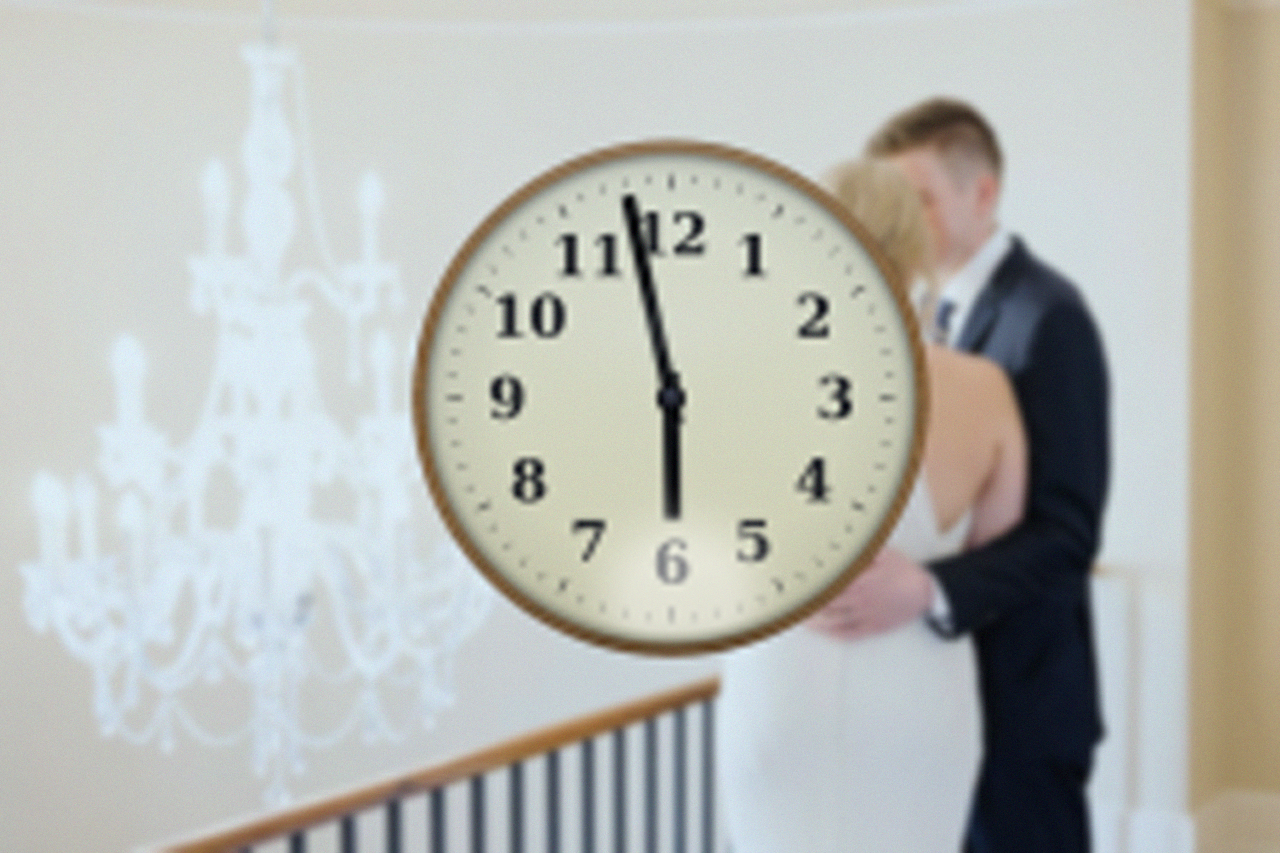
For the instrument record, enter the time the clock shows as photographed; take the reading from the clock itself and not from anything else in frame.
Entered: 5:58
